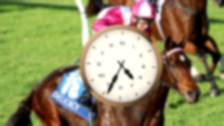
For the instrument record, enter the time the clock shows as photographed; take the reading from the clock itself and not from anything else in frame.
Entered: 4:34
